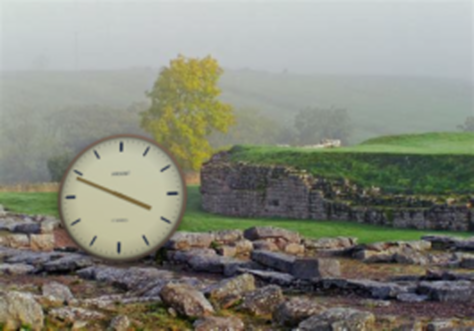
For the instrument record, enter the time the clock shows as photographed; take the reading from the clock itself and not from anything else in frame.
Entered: 3:49
